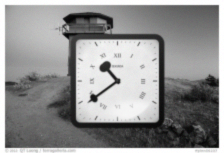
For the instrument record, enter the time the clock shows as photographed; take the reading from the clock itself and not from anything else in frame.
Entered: 10:39
